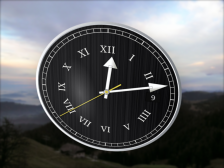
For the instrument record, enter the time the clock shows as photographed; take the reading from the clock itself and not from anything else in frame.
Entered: 12:12:39
